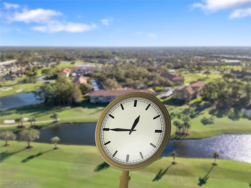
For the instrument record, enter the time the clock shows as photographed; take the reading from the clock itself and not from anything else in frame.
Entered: 12:45
